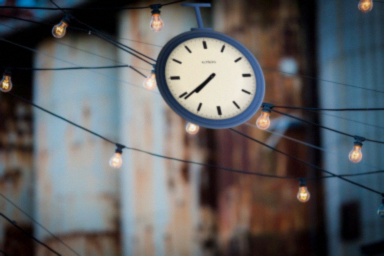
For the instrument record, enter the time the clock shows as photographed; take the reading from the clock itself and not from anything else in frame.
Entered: 7:39
